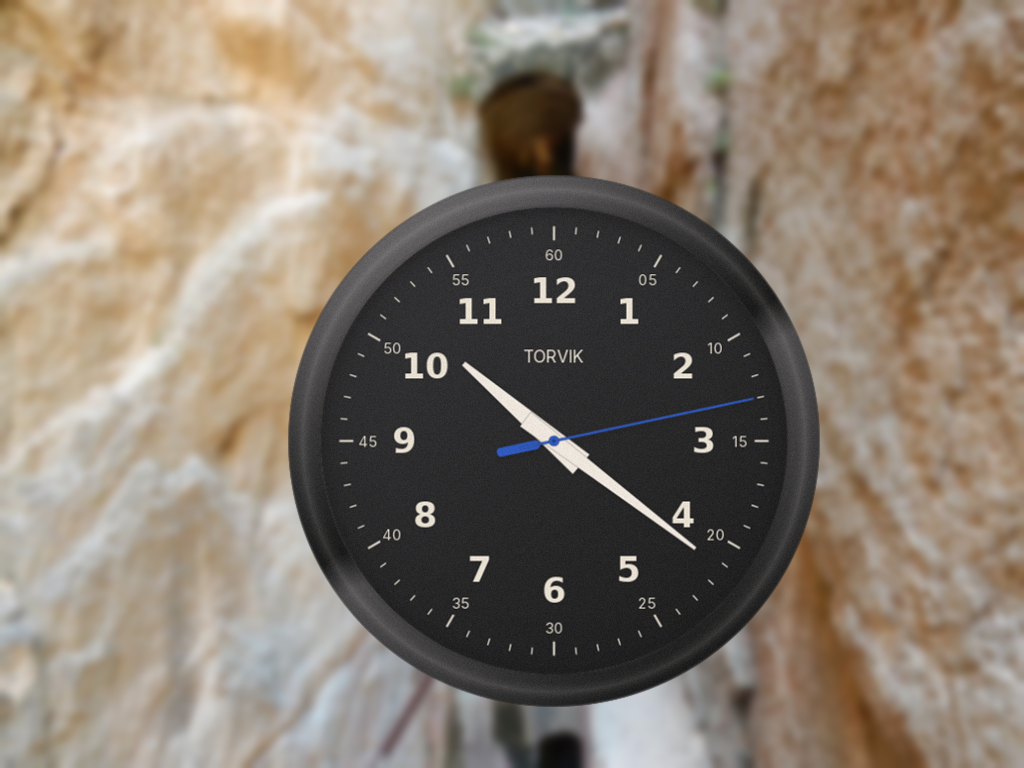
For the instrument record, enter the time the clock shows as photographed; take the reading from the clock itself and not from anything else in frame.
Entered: 10:21:13
